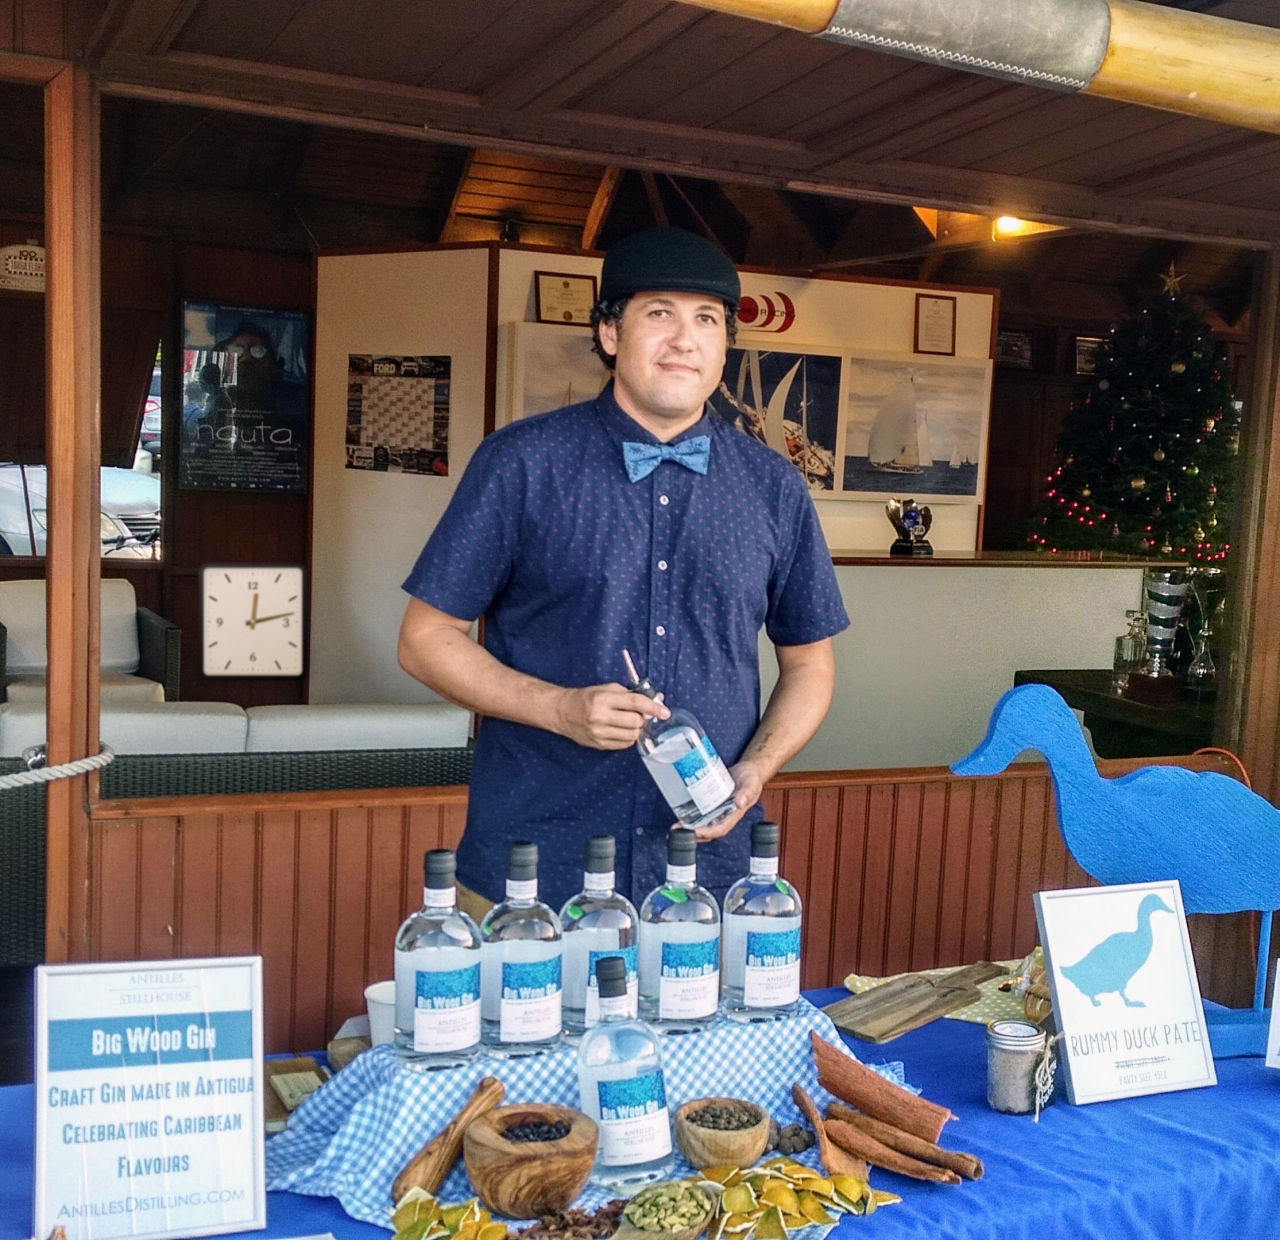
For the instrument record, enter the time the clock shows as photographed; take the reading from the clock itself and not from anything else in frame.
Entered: 12:13
